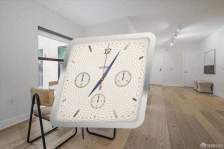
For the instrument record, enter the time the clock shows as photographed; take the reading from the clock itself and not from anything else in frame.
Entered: 7:04
